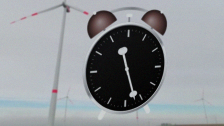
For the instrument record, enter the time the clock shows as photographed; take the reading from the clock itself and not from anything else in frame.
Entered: 11:27
